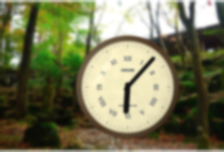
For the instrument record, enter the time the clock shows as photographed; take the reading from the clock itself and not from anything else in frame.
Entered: 6:07
